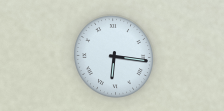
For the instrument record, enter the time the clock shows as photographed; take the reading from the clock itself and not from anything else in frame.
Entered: 6:16
